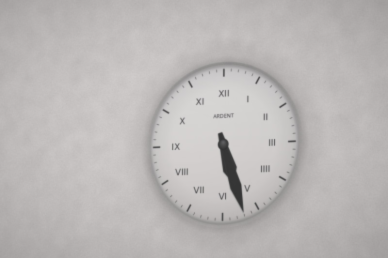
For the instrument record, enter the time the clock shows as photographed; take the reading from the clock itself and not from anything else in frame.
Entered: 5:27
